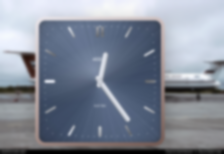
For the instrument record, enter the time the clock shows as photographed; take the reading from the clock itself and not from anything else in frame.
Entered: 12:24
